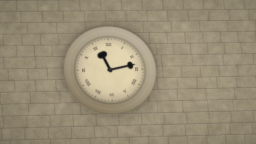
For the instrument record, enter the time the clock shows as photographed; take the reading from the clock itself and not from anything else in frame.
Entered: 11:13
